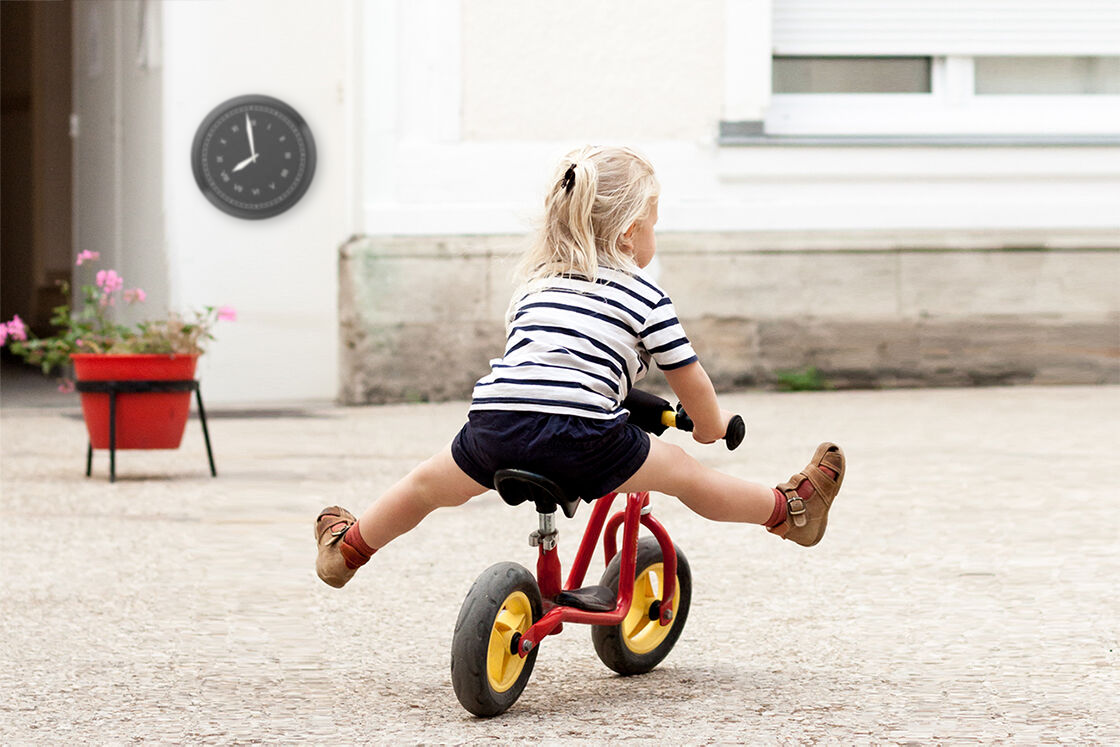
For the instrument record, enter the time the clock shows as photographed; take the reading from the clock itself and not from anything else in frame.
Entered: 7:59
